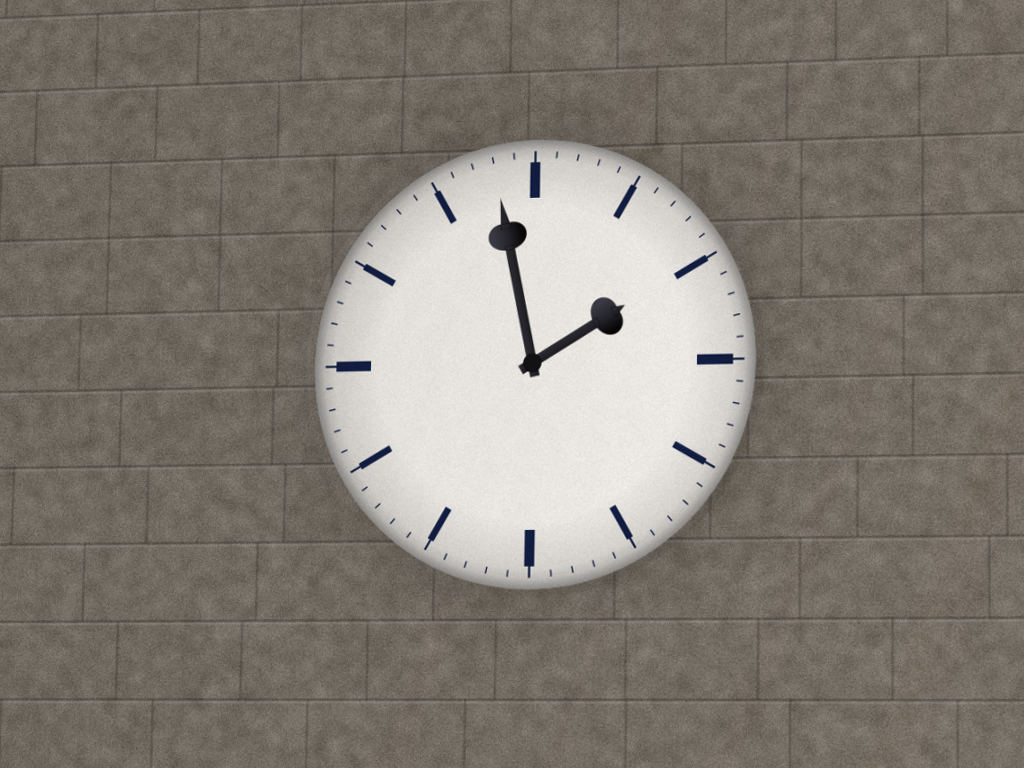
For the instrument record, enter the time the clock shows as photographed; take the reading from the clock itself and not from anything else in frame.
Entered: 1:58
